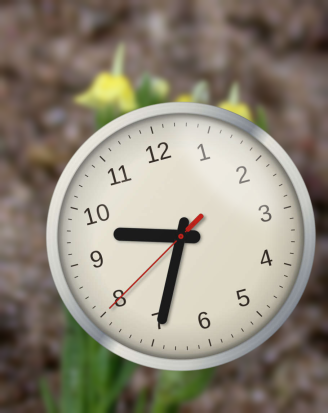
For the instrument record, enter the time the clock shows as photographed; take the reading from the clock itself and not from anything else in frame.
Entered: 9:34:40
